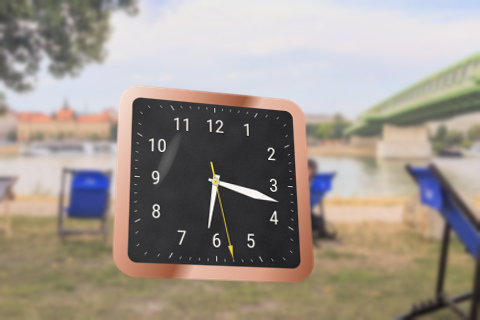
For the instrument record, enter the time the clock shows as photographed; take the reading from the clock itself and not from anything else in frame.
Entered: 6:17:28
